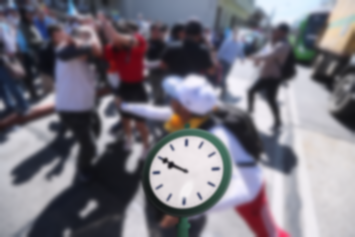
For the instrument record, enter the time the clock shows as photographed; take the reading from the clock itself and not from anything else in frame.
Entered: 9:50
